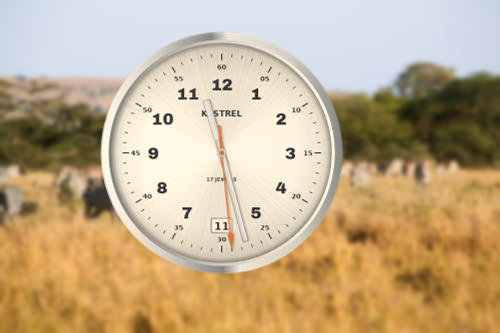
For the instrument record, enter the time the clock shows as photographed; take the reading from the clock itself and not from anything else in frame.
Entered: 11:27:29
